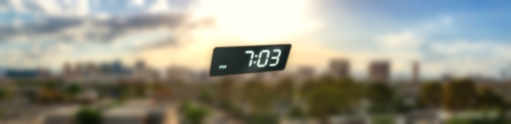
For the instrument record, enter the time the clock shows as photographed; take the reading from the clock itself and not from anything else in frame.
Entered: 7:03
